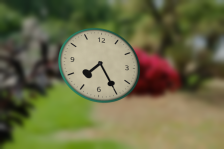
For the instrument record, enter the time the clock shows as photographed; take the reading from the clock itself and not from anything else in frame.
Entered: 7:25
